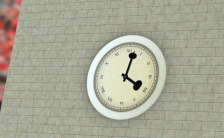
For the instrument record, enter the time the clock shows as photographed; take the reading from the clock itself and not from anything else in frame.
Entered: 4:02
